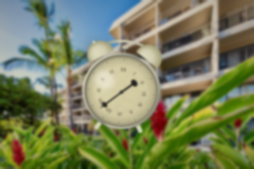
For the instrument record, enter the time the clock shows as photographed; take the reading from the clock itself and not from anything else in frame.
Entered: 1:38
